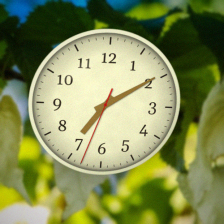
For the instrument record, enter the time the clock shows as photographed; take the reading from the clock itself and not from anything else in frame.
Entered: 7:09:33
